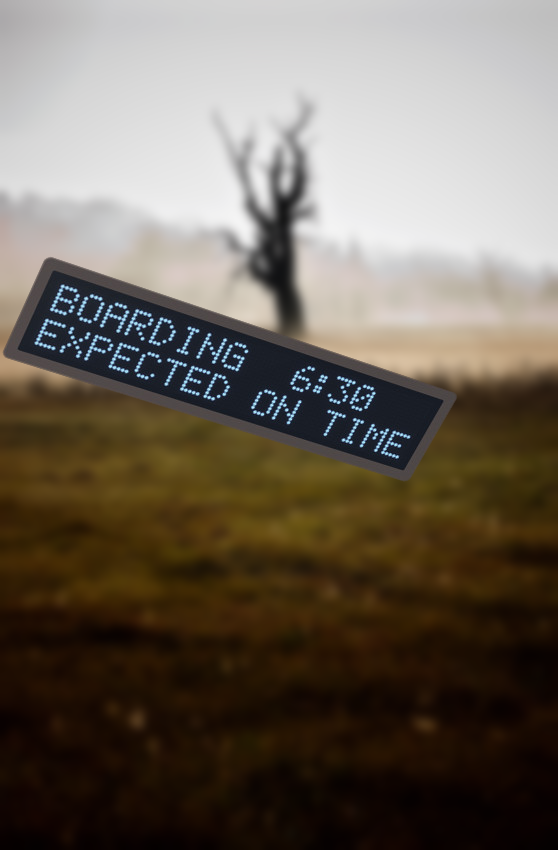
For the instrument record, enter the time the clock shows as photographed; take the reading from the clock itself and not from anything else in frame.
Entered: 6:30
